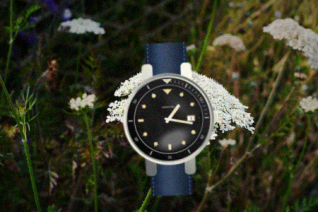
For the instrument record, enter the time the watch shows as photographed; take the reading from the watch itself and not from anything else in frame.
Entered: 1:17
